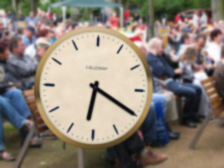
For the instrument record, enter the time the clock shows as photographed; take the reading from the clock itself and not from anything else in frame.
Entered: 6:20
